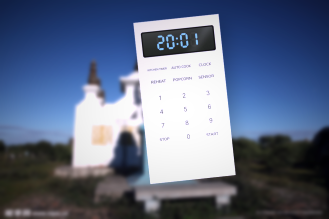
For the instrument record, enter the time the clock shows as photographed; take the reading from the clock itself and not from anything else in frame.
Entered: 20:01
